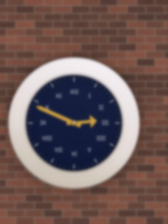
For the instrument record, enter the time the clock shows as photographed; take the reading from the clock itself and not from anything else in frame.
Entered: 2:49
